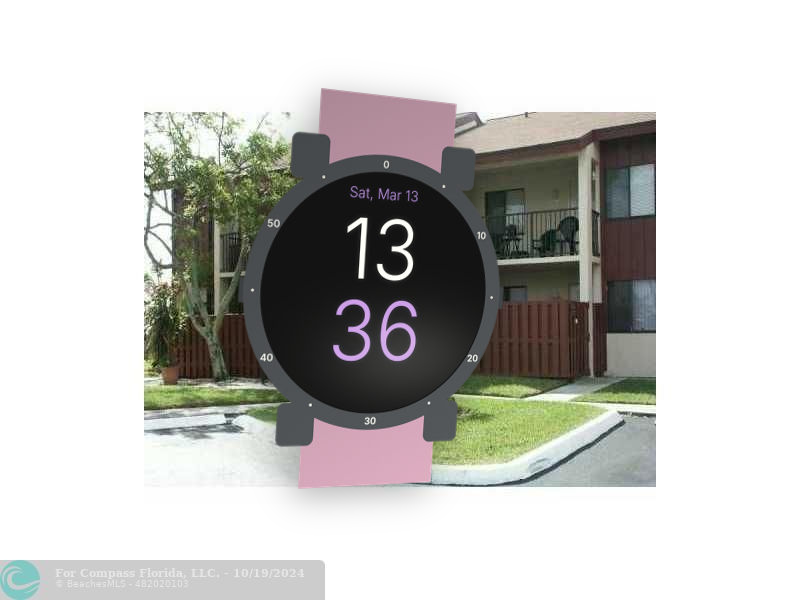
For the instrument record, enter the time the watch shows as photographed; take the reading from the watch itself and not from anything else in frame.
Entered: 13:36
